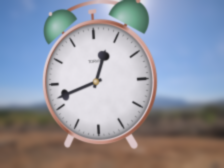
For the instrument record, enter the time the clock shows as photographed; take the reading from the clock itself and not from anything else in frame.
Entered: 12:42
